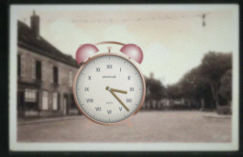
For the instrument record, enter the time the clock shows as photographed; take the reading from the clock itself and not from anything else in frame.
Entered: 3:23
